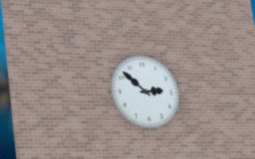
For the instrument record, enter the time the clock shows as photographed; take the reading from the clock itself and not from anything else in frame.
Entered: 2:52
